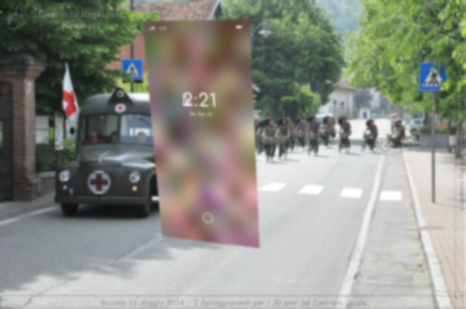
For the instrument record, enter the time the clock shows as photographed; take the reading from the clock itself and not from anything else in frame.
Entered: 2:21
